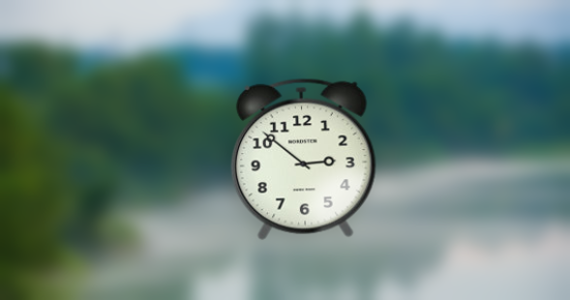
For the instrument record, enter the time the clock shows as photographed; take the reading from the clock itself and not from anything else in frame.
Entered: 2:52
